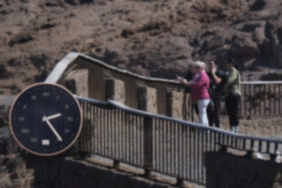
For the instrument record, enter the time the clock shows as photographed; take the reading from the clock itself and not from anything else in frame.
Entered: 2:24
